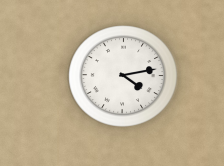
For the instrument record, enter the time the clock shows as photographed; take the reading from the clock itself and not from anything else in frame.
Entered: 4:13
